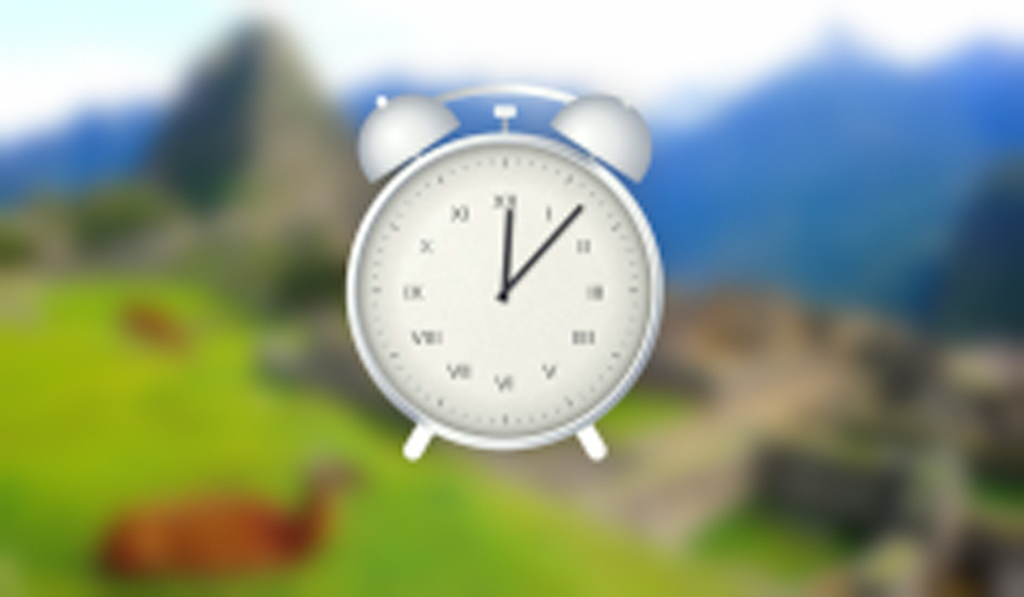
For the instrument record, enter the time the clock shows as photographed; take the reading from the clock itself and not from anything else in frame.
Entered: 12:07
